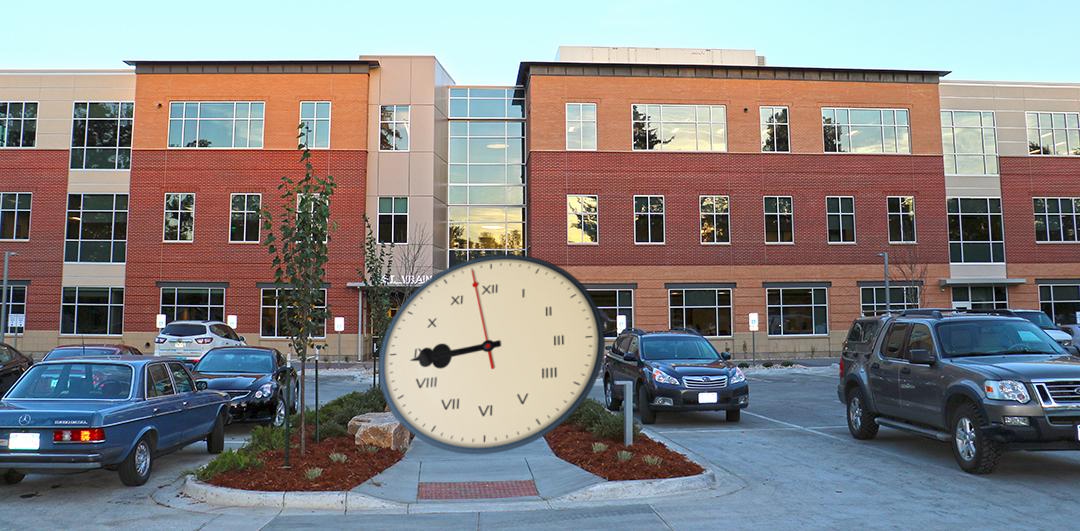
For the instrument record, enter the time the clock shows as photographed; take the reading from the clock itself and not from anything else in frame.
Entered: 8:43:58
